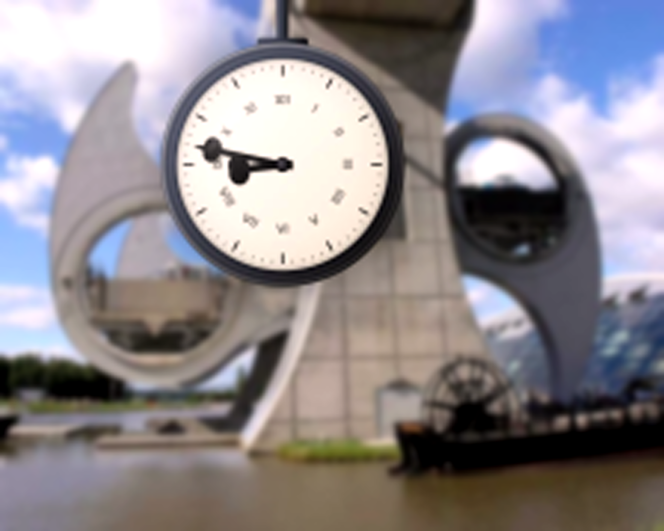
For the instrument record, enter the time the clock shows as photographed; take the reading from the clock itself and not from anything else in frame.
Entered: 8:47
